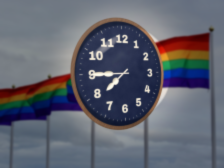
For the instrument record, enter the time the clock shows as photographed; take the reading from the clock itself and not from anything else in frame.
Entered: 7:45
